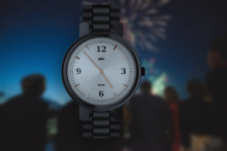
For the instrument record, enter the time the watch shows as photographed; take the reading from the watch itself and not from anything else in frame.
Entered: 4:53
